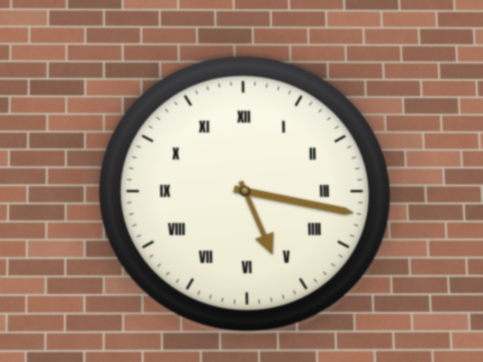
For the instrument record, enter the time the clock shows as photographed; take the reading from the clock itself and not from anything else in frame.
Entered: 5:17
